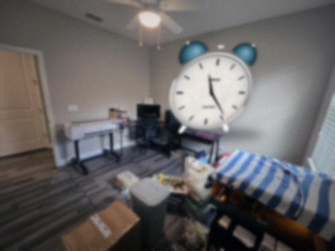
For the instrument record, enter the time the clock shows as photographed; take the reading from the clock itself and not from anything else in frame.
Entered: 11:24
